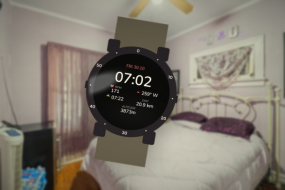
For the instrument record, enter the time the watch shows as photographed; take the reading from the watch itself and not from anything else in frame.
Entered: 7:02
